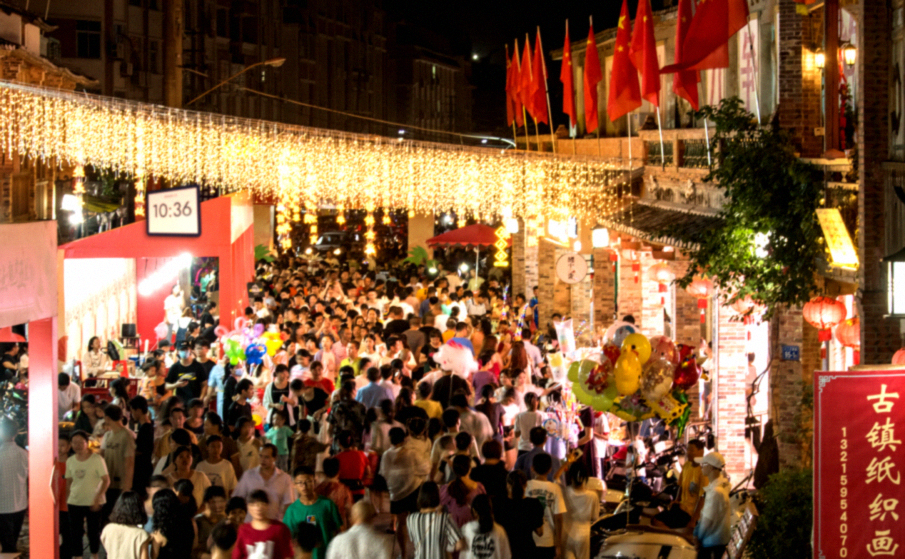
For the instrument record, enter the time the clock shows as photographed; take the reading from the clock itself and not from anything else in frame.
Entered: 10:36
